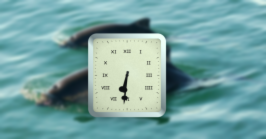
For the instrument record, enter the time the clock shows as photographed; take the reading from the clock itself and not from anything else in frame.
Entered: 6:31
